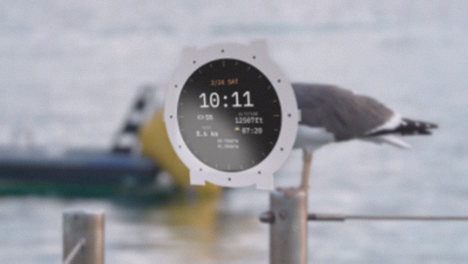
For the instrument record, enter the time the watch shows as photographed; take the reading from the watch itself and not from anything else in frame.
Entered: 10:11
